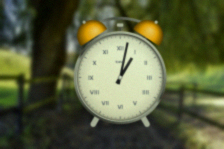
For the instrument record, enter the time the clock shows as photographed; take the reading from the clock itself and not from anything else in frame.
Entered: 1:02
